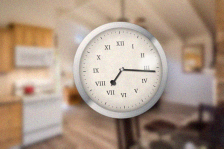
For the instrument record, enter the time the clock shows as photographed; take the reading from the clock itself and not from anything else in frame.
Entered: 7:16
